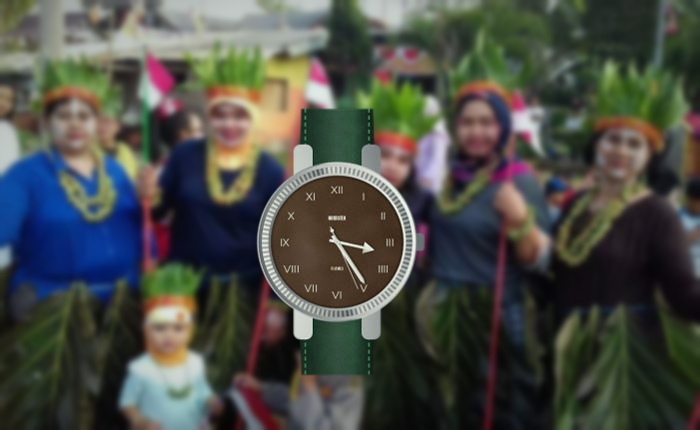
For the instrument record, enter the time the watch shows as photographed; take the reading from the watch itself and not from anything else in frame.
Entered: 3:24:26
